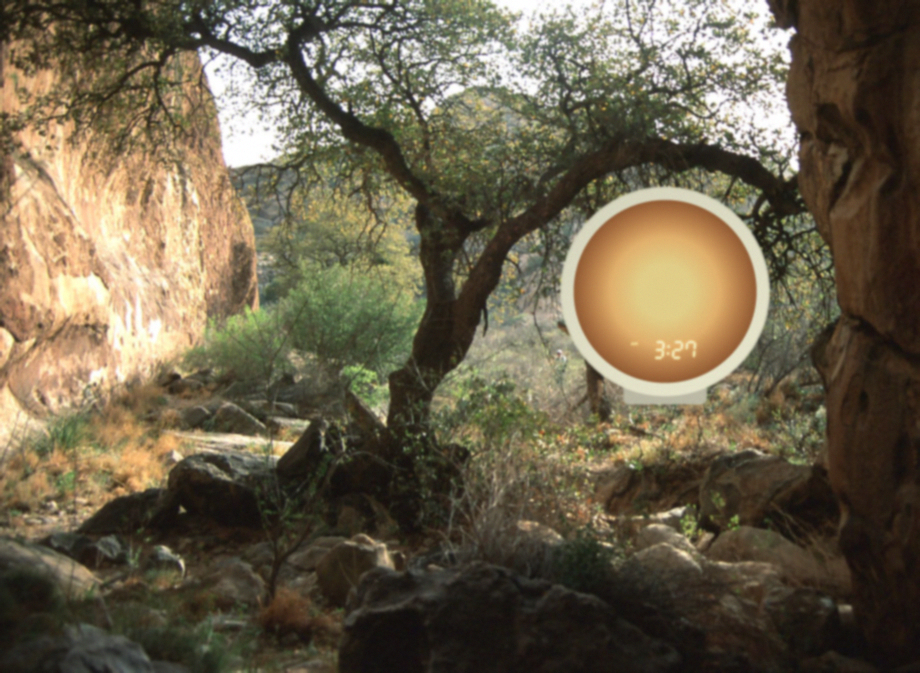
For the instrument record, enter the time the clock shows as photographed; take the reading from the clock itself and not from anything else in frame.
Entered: 3:27
